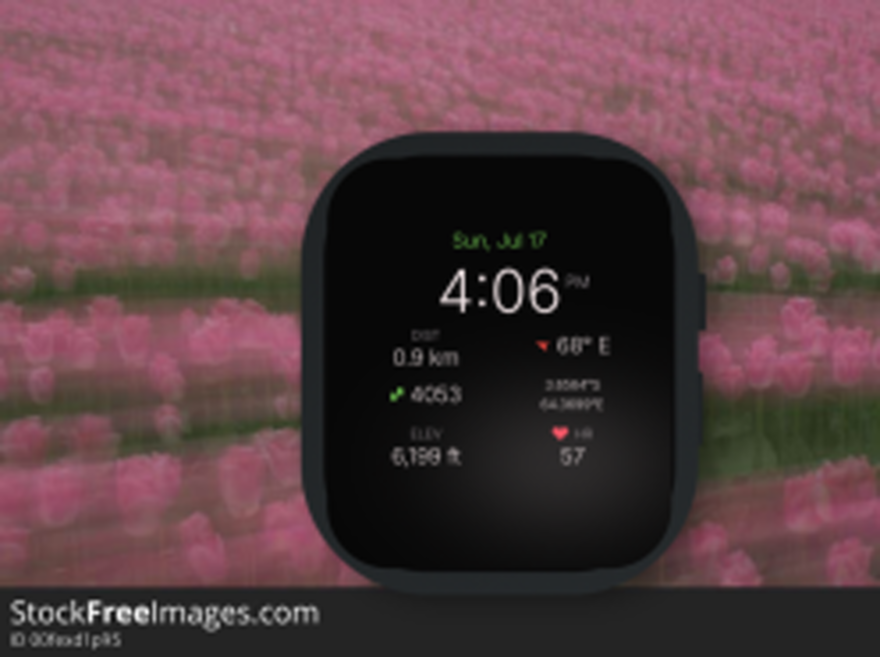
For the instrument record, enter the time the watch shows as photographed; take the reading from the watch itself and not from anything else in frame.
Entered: 4:06
